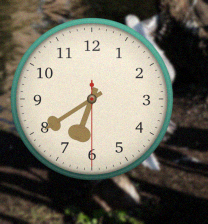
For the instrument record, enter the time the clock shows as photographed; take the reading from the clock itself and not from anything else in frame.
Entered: 6:39:30
